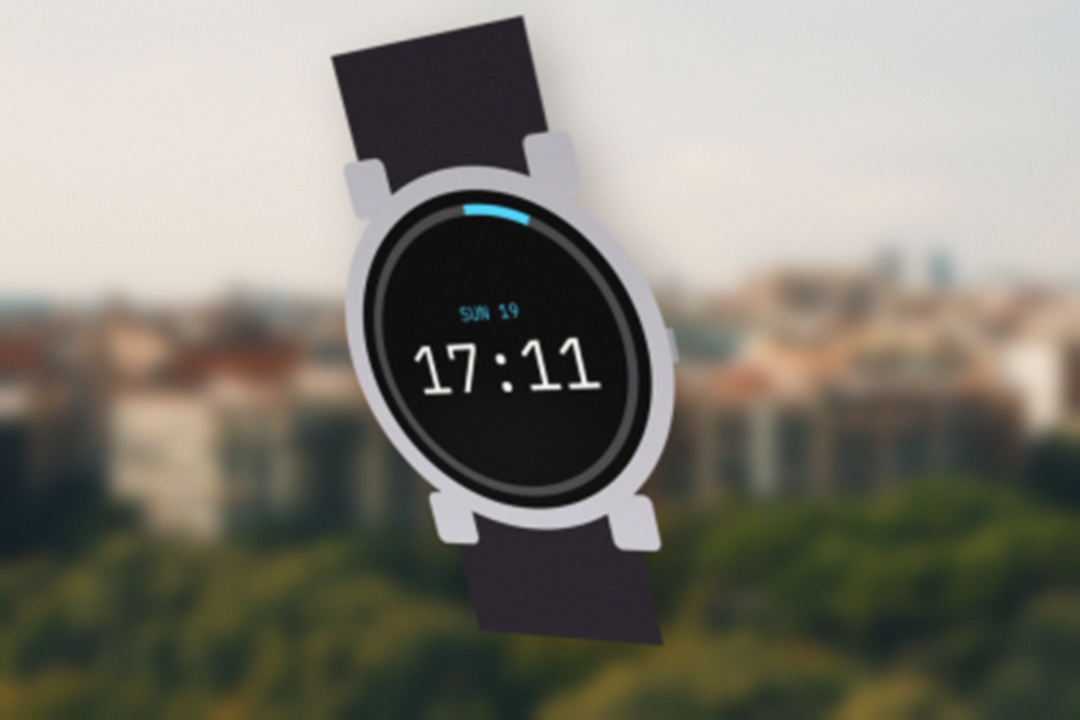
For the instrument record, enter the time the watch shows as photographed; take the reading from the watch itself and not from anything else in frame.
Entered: 17:11
